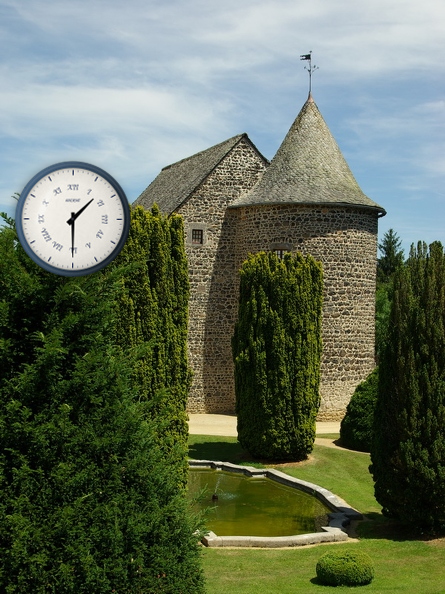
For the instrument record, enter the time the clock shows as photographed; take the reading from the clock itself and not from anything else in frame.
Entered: 1:30
